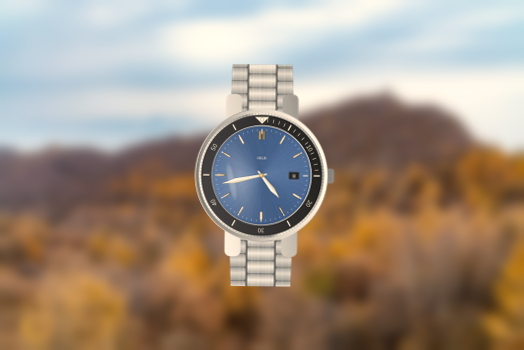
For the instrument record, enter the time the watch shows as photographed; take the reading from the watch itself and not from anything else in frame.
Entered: 4:43
